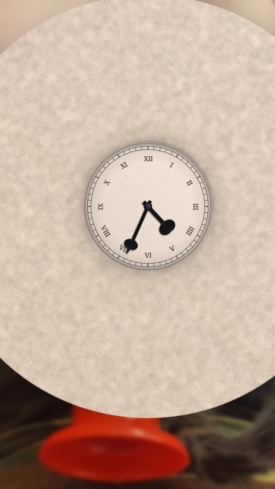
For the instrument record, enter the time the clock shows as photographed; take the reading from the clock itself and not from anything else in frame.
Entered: 4:34
